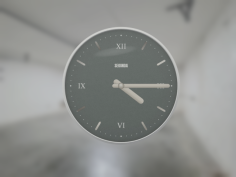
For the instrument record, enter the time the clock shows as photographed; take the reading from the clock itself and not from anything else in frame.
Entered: 4:15
